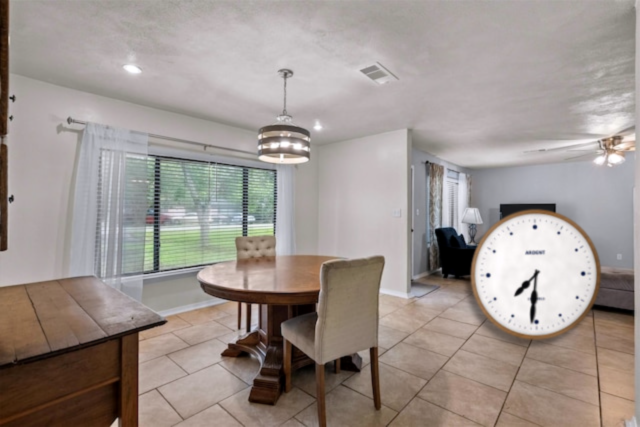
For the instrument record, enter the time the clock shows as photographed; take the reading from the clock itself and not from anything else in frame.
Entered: 7:31
